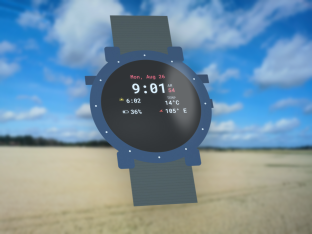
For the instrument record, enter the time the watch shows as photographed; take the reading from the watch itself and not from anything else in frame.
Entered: 9:01
